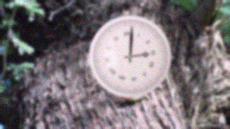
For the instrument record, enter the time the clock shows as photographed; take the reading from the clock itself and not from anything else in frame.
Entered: 3:02
